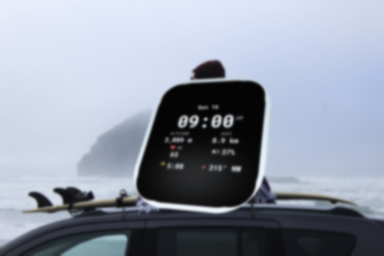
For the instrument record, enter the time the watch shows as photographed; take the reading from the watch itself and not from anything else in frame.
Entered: 9:00
